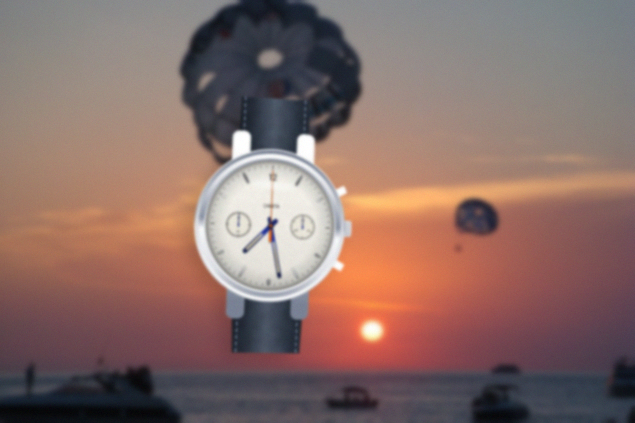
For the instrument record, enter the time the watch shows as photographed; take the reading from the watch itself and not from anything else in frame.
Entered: 7:28
